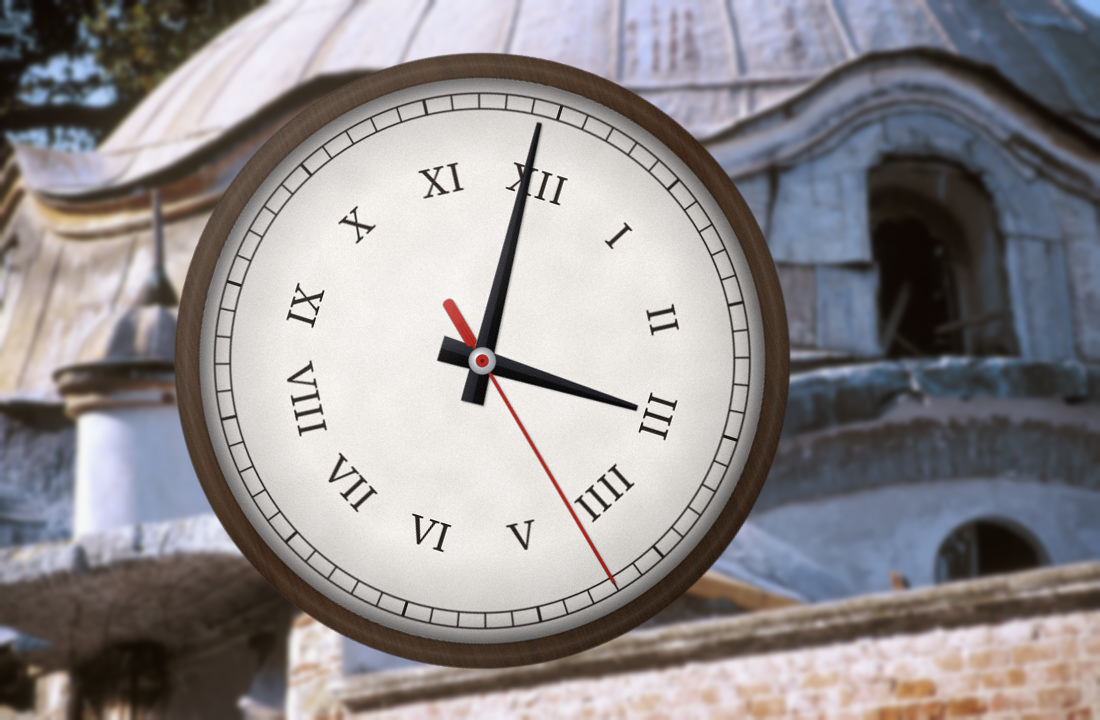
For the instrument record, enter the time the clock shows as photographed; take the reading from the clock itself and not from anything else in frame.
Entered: 2:59:22
